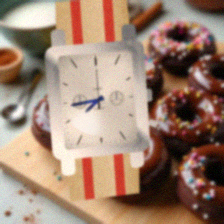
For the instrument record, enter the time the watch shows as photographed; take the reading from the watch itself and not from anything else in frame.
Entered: 7:44
